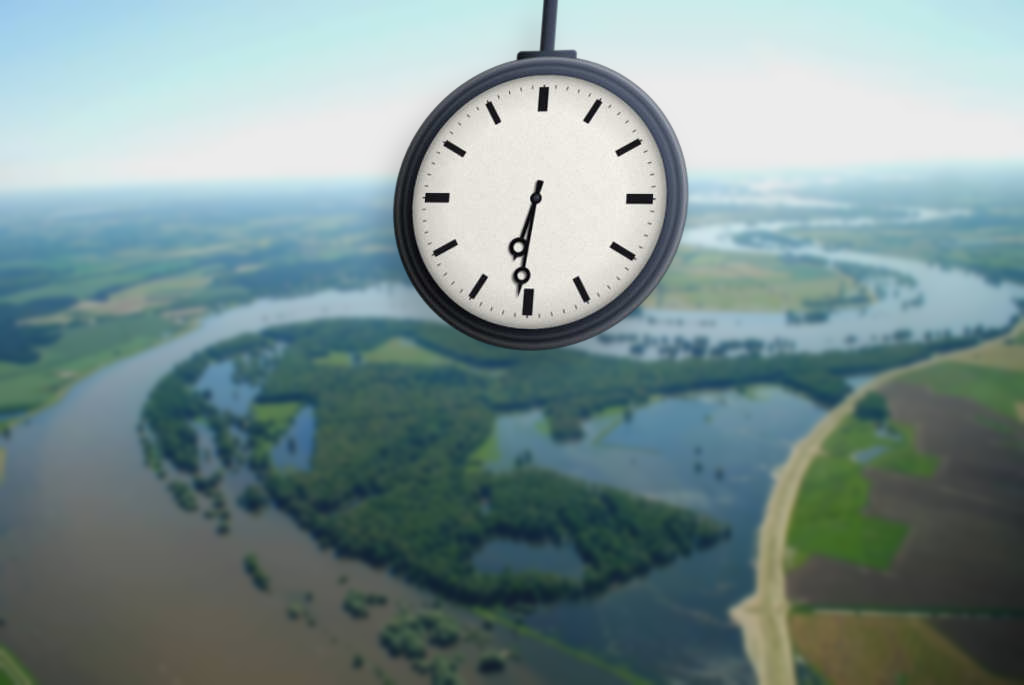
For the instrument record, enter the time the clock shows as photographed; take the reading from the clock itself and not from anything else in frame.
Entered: 6:31
